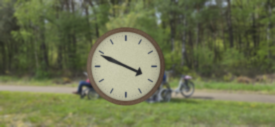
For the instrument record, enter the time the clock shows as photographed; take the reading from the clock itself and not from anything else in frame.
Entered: 3:49
